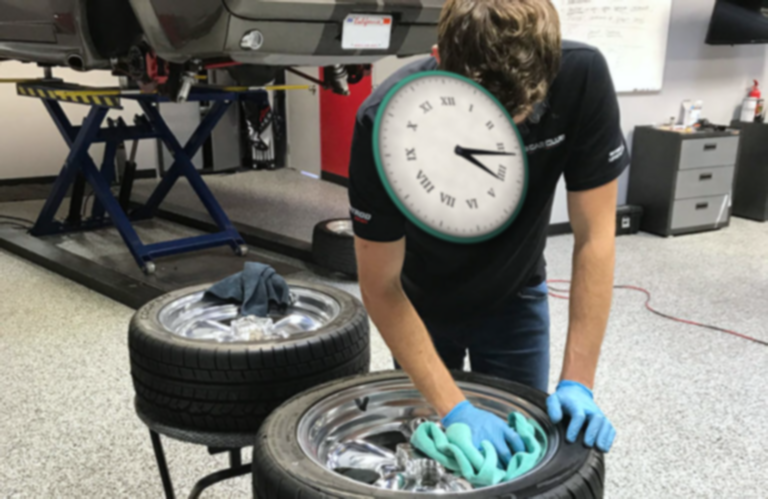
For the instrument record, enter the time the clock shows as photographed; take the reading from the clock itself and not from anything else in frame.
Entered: 4:16
